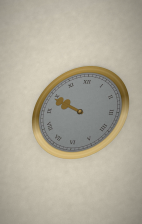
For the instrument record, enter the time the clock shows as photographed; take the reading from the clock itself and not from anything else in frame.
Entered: 9:49
